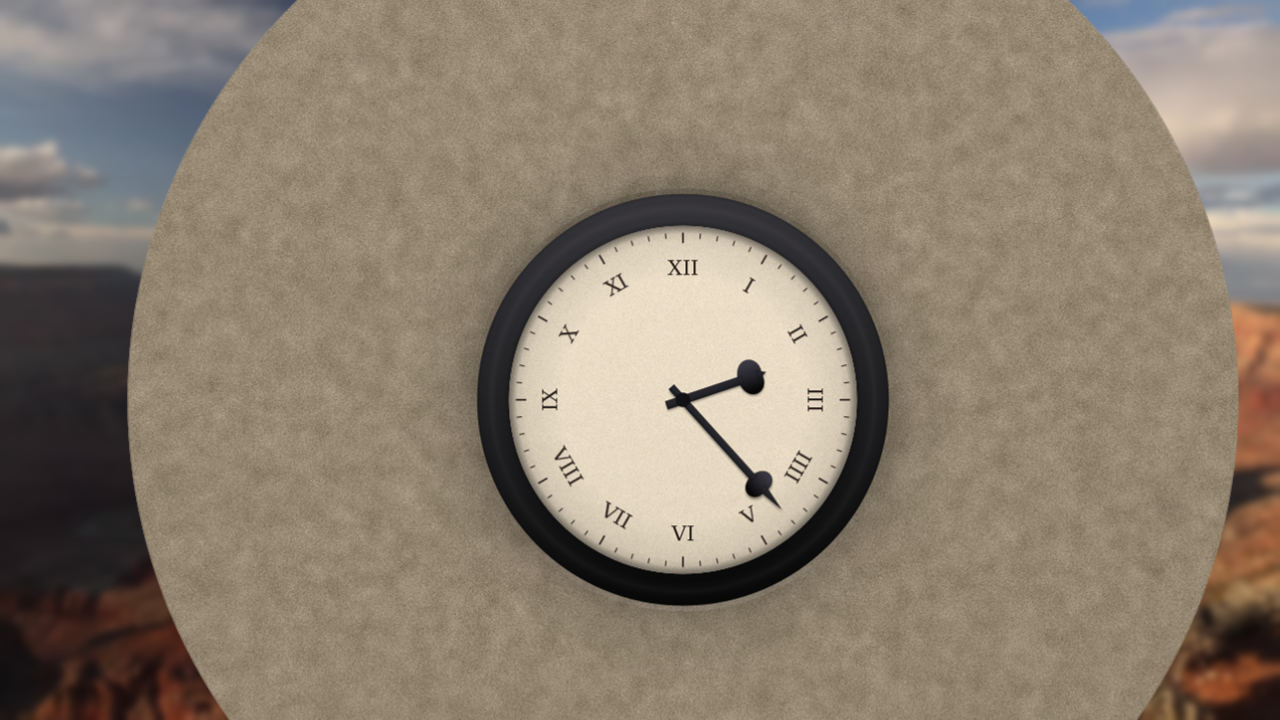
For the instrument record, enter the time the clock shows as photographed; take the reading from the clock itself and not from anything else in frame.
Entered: 2:23
